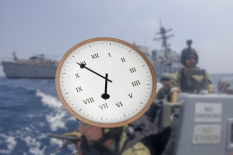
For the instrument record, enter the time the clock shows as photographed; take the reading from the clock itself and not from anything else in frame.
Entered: 6:54
